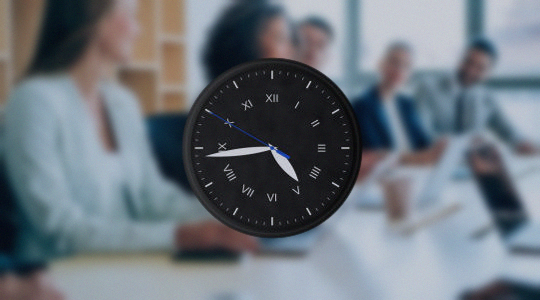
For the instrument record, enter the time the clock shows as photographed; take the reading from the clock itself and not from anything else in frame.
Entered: 4:43:50
